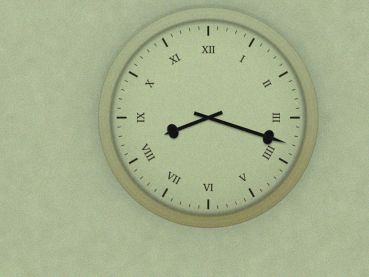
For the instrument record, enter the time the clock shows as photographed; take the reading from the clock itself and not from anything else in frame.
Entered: 8:18
